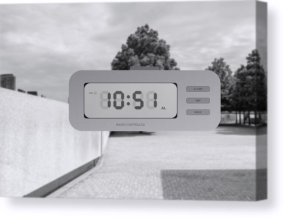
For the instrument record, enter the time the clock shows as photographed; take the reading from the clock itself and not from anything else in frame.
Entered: 10:51
